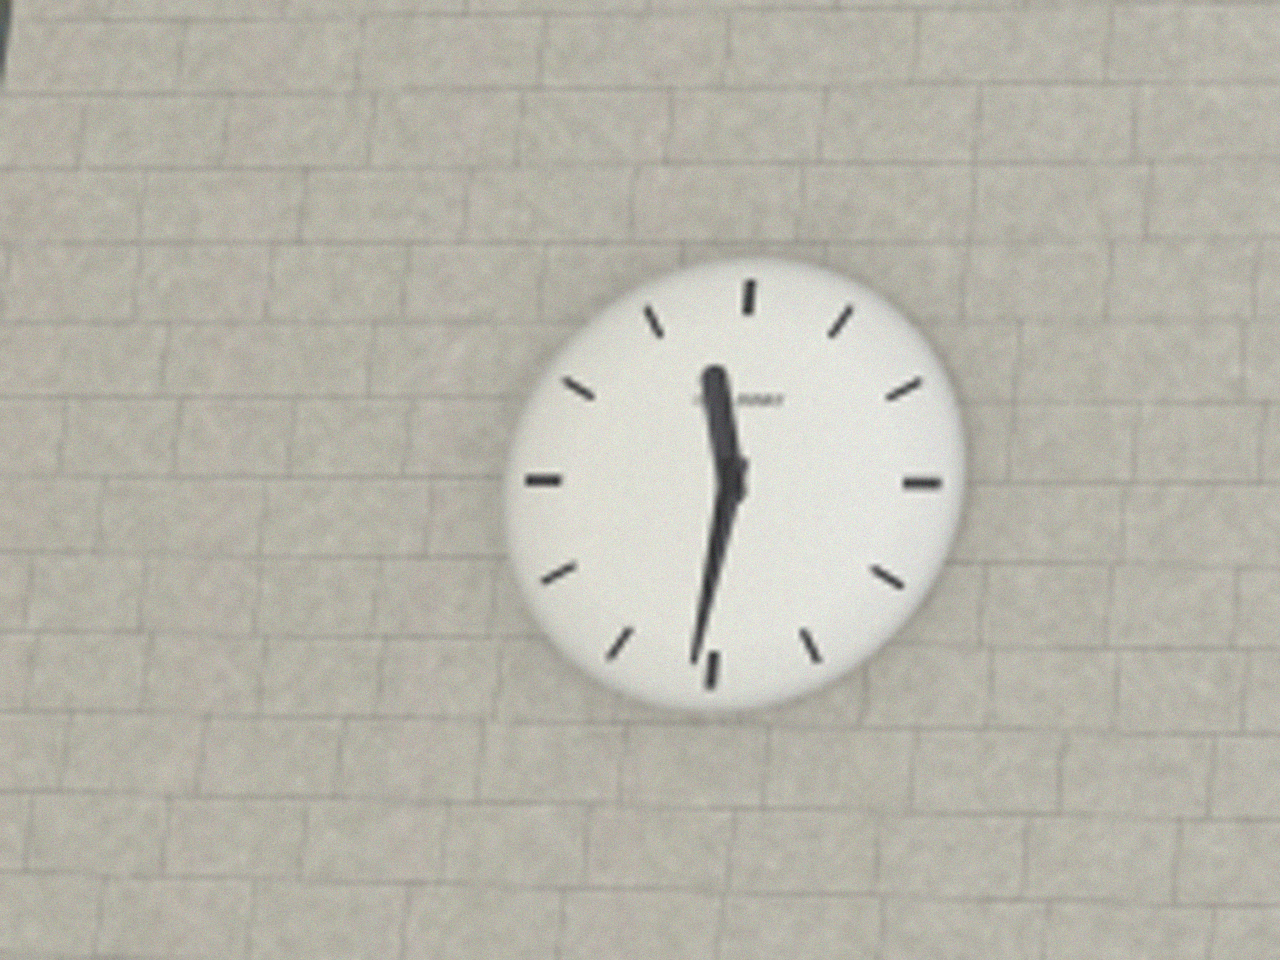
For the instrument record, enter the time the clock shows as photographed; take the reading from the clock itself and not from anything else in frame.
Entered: 11:31
